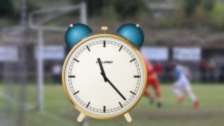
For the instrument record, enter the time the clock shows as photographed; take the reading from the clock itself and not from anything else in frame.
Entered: 11:23
